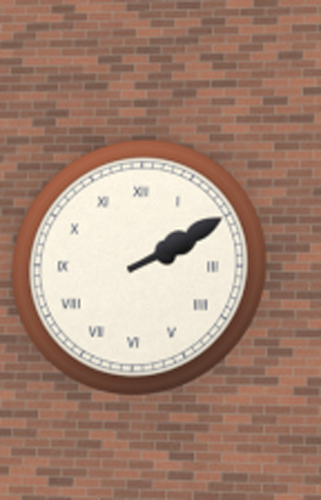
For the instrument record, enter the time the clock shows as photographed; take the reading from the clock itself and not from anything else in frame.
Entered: 2:10
